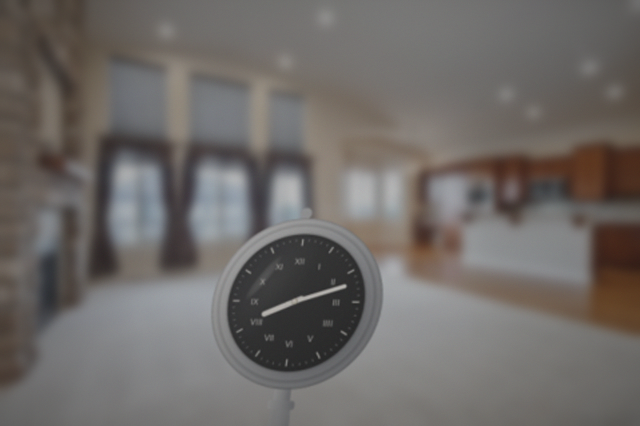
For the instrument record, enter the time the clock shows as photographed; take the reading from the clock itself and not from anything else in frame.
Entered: 8:12
